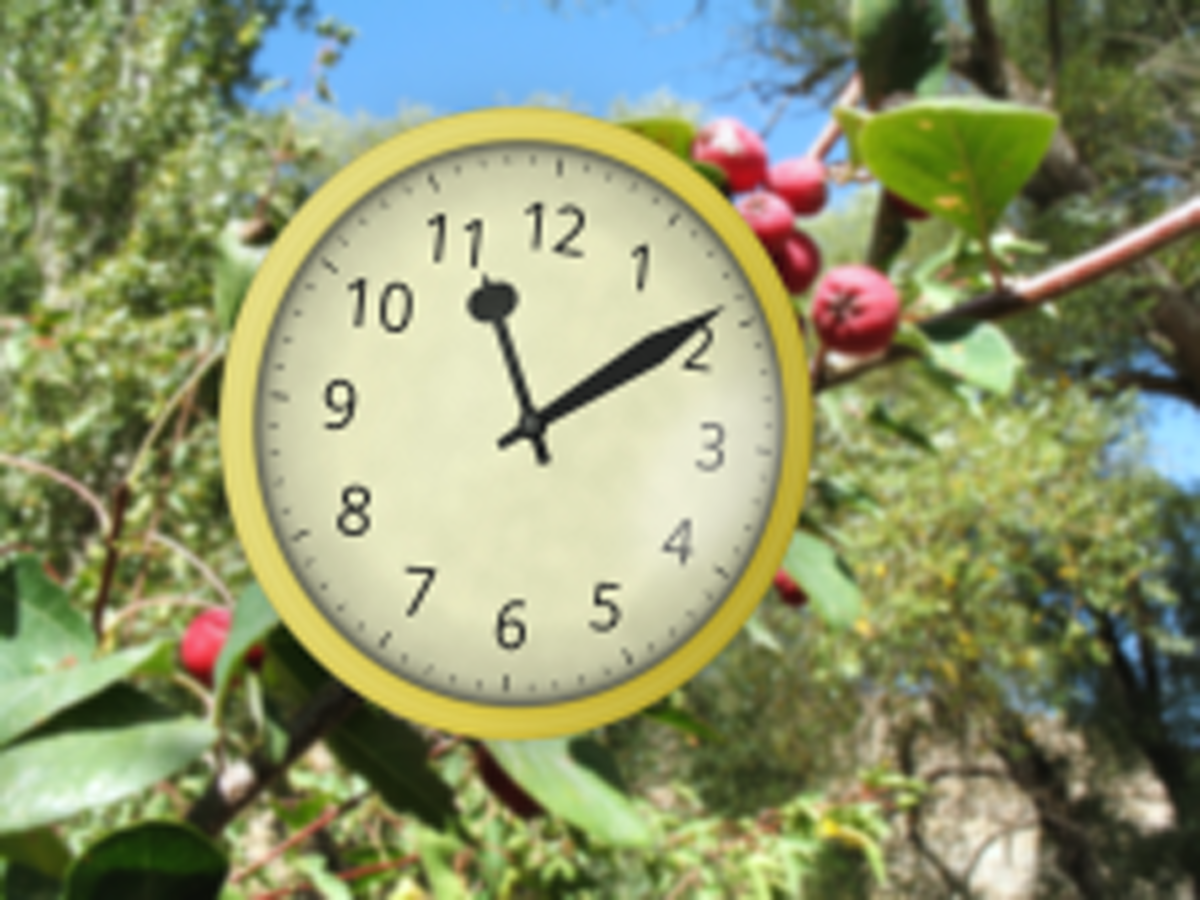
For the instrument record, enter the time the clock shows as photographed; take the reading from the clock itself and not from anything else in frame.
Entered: 11:09
